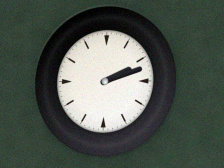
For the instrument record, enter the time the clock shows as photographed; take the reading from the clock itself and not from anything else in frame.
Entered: 2:12
